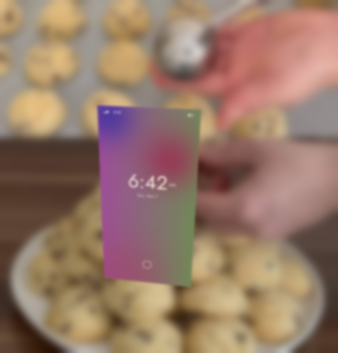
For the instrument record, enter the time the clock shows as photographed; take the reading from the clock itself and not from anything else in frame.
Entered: 6:42
